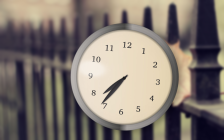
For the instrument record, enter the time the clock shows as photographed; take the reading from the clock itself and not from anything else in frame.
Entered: 7:36
